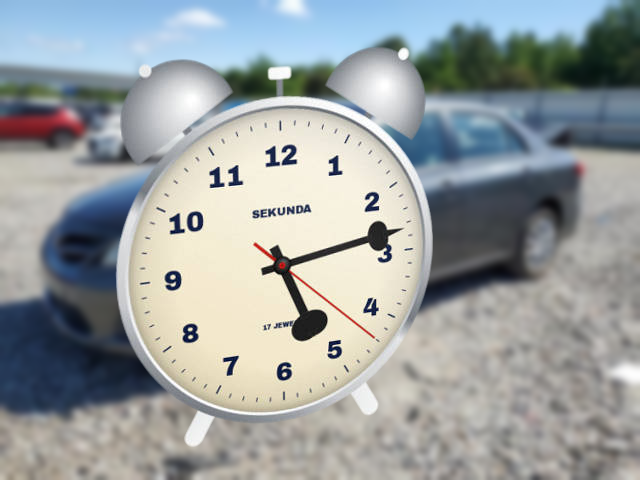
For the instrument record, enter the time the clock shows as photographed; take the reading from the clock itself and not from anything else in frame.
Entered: 5:13:22
